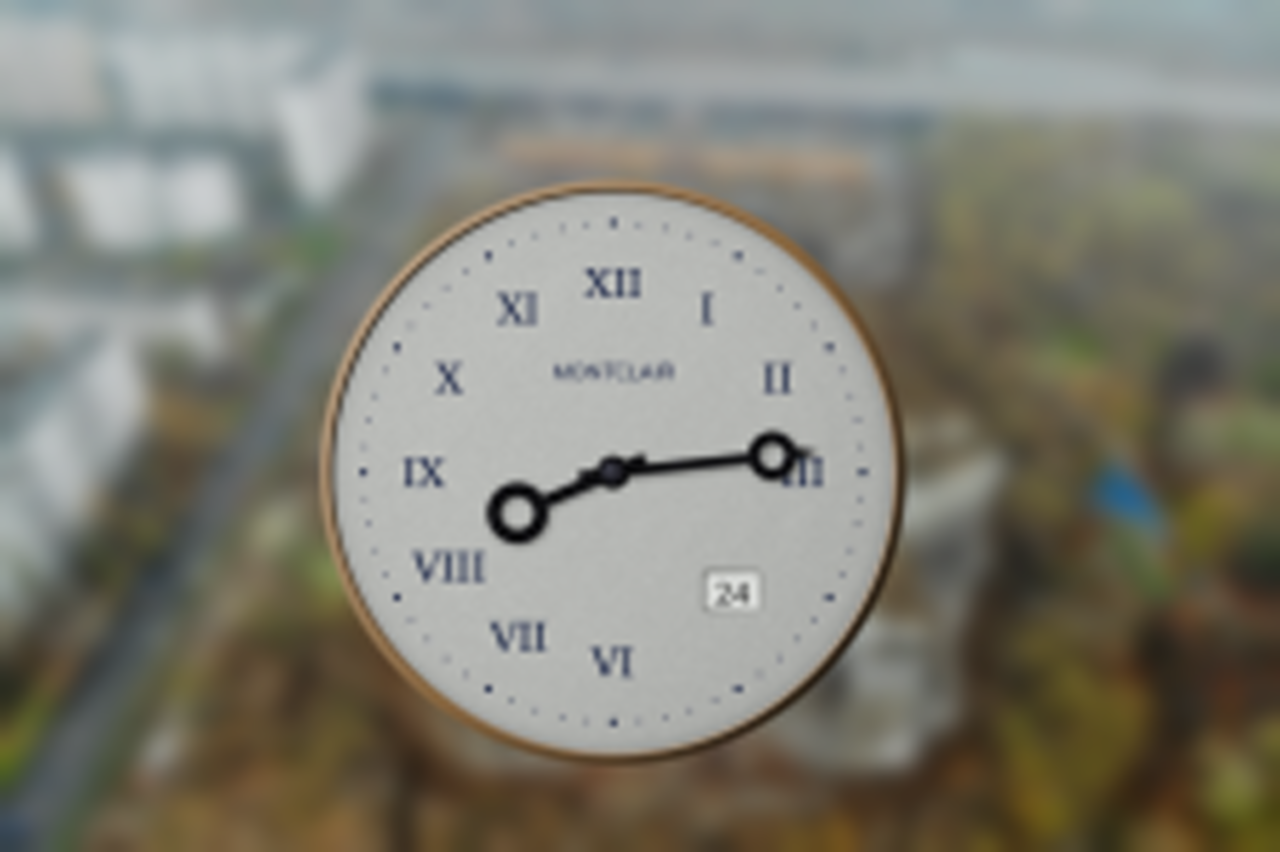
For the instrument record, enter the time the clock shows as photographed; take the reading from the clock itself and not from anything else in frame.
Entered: 8:14
